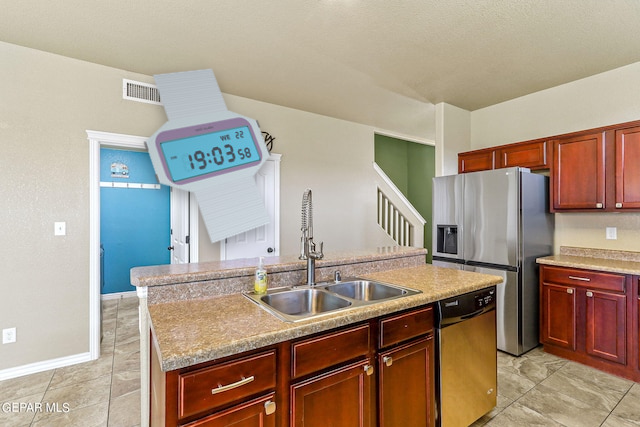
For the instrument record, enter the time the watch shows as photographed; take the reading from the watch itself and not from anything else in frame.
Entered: 19:03:58
